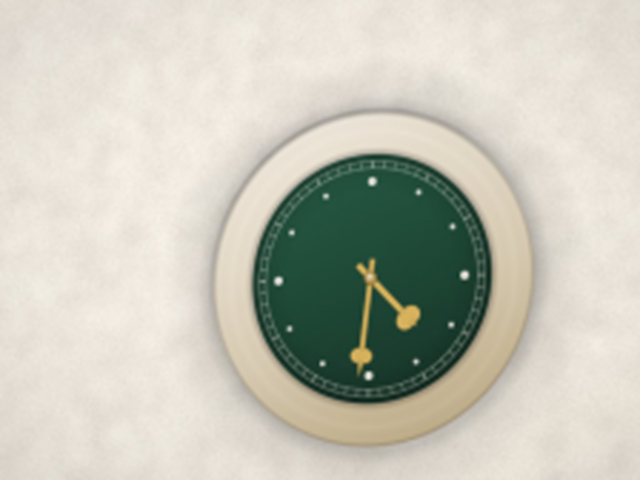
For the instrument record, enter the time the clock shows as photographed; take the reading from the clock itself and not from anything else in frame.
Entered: 4:31
